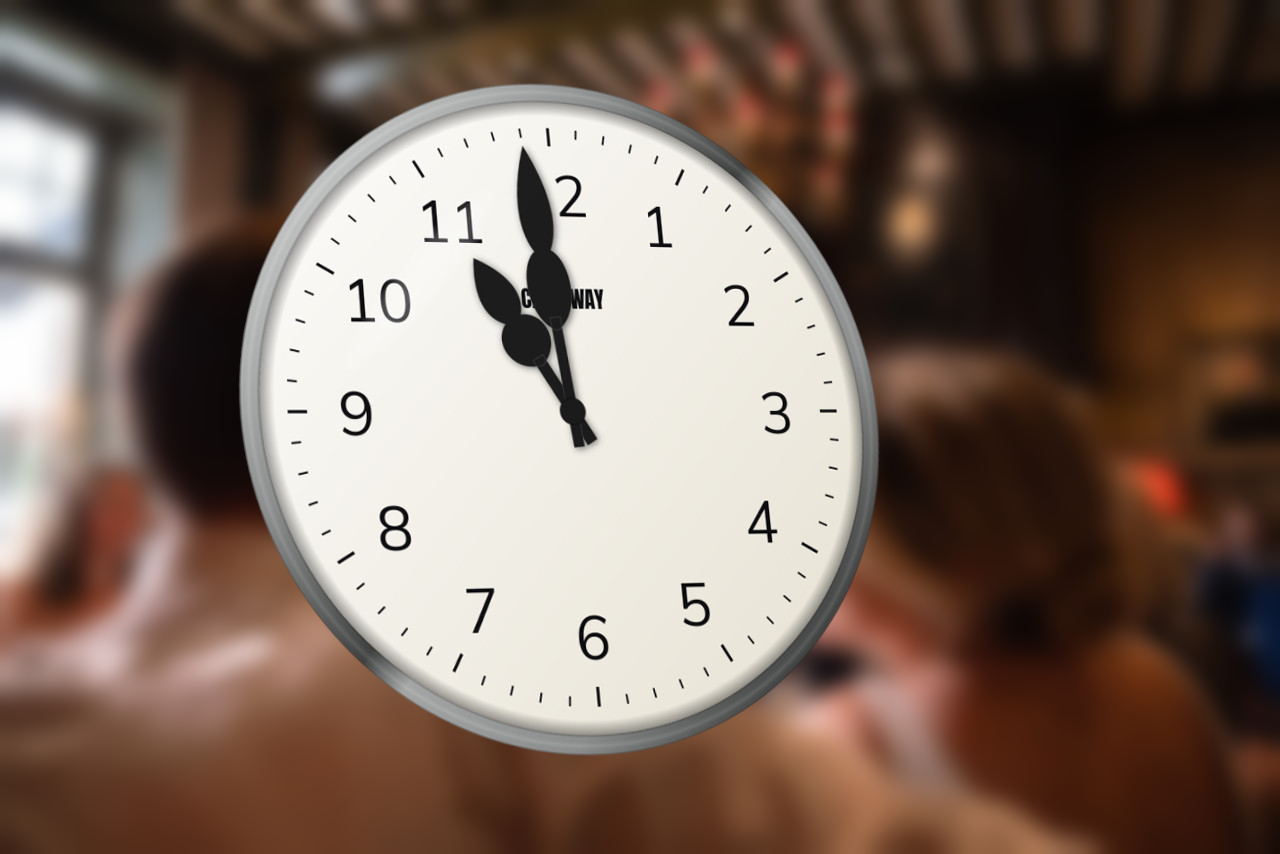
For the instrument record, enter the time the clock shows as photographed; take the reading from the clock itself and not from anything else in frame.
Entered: 10:59
